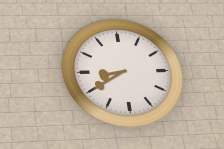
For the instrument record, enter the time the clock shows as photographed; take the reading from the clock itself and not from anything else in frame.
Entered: 8:40
